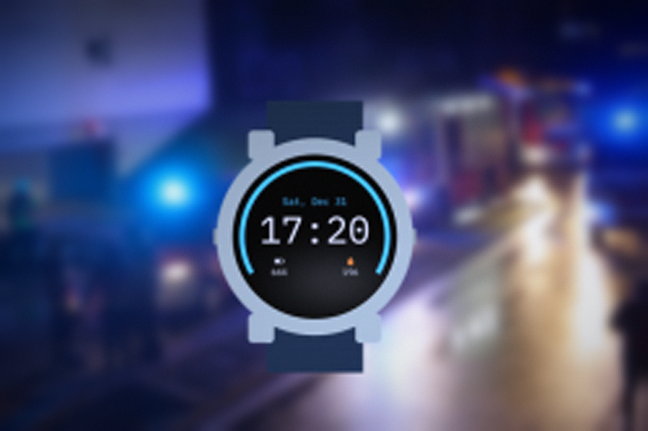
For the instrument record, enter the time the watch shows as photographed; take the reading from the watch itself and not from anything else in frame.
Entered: 17:20
